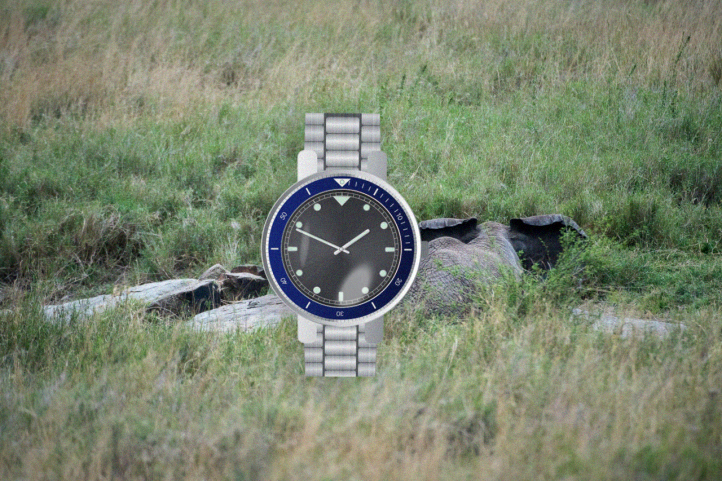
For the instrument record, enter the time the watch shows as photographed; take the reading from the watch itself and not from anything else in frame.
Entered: 1:49
